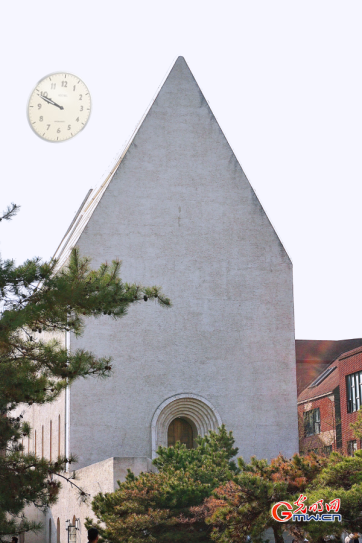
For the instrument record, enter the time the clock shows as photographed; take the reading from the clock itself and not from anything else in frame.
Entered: 9:49
